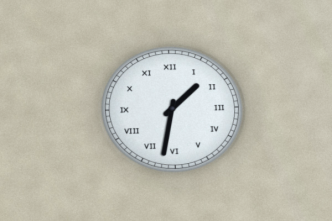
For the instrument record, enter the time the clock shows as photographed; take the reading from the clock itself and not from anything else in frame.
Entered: 1:32
